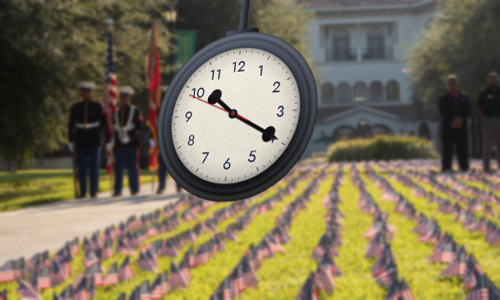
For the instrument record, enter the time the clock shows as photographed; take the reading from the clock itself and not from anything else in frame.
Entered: 10:19:49
